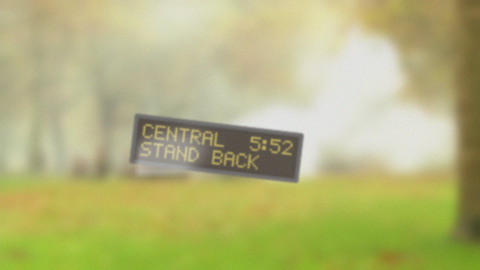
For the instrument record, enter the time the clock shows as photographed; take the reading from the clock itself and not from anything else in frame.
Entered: 5:52
